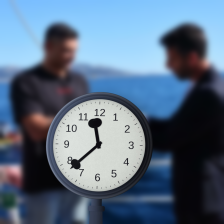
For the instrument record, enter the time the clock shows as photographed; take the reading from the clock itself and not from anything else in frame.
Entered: 11:38
